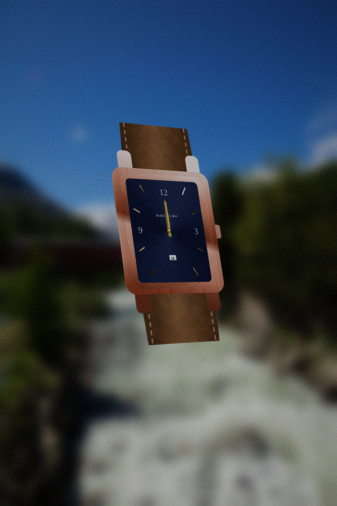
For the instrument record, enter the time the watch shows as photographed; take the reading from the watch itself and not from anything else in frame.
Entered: 12:00
